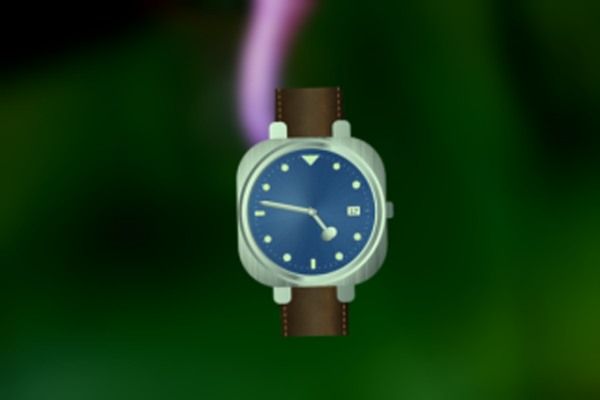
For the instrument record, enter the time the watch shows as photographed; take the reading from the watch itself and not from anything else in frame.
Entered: 4:47
